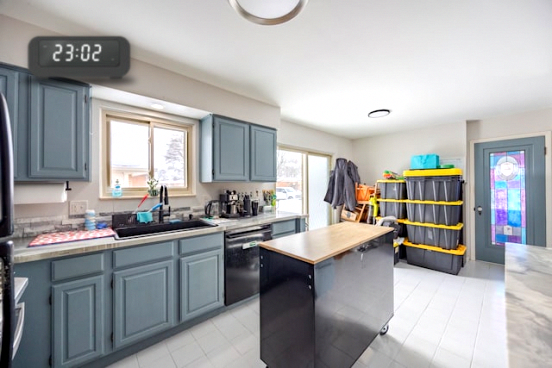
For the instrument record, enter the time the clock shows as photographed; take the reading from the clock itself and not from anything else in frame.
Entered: 23:02
